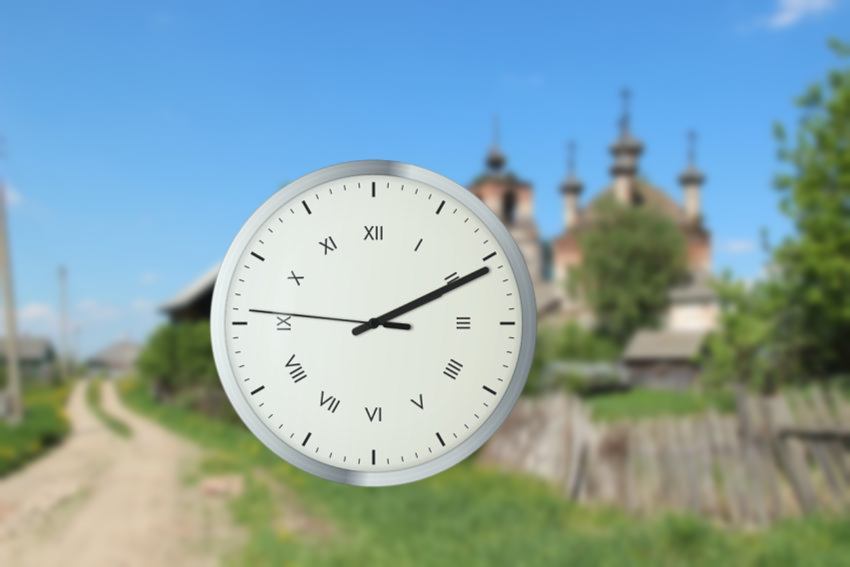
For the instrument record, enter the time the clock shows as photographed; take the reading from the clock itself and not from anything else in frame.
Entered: 2:10:46
